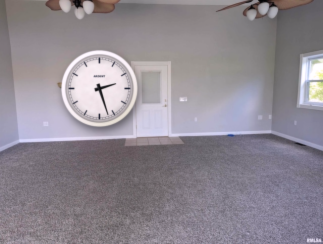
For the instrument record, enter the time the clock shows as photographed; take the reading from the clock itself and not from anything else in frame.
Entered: 2:27
